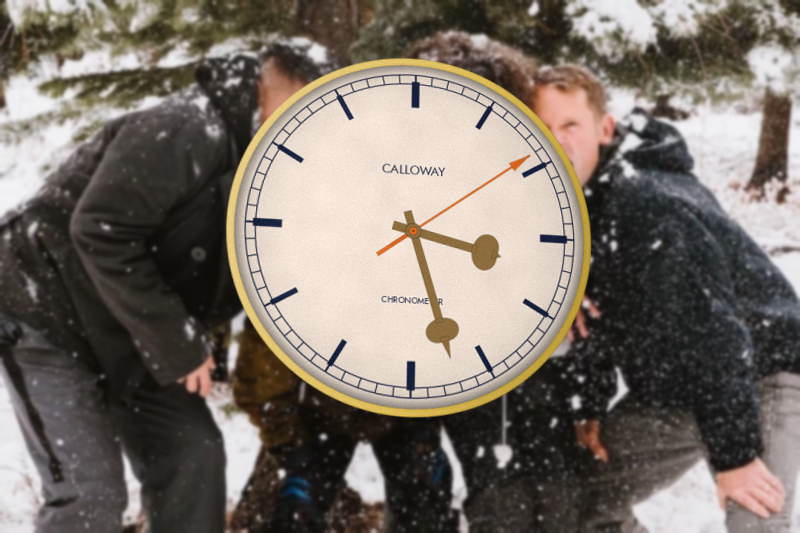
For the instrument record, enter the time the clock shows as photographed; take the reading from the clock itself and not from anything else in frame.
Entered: 3:27:09
